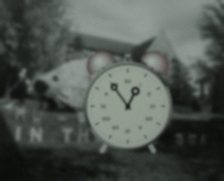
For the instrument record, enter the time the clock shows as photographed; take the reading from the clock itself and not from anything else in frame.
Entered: 12:54
